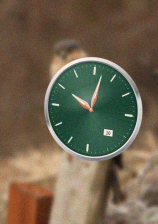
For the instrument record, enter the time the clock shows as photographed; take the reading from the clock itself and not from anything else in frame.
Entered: 10:02
